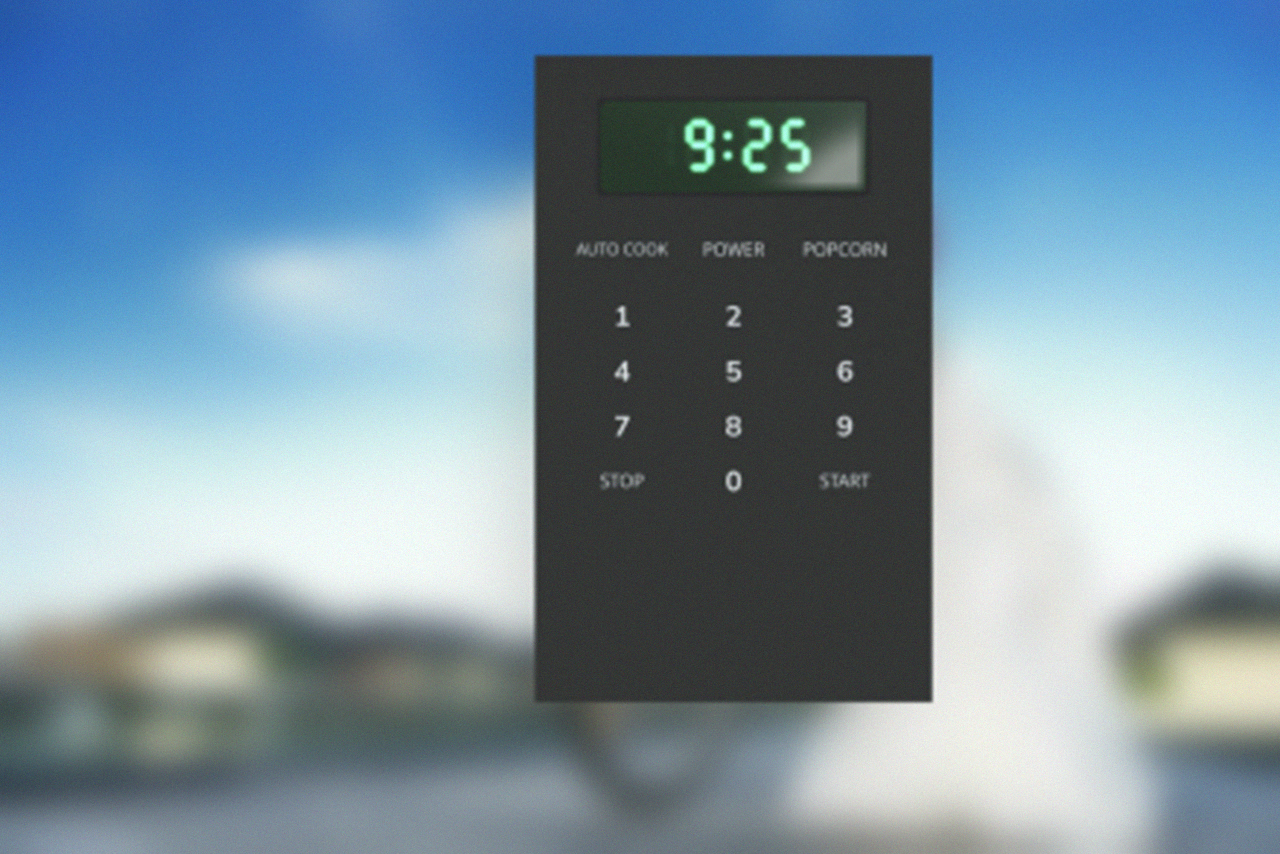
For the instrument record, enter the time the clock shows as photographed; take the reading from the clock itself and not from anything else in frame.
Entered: 9:25
